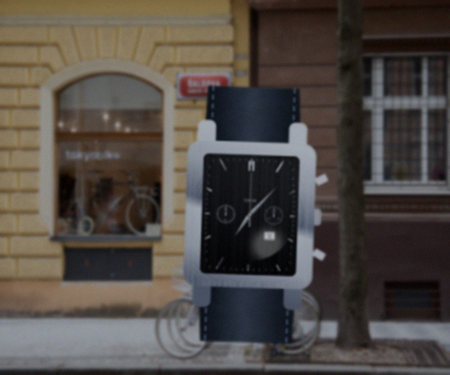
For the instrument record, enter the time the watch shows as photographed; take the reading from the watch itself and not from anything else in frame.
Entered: 7:07
